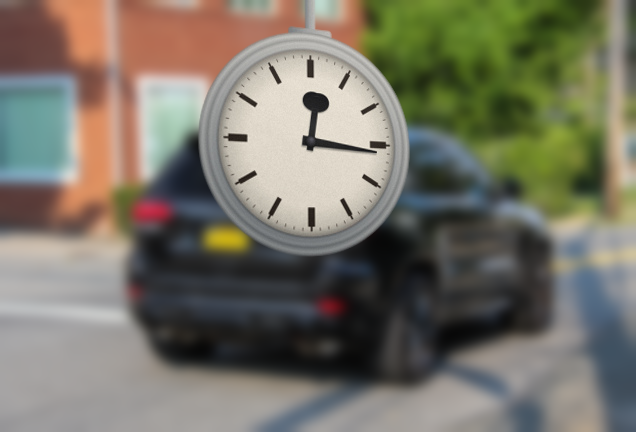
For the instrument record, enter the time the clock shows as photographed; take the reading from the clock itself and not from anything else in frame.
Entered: 12:16
